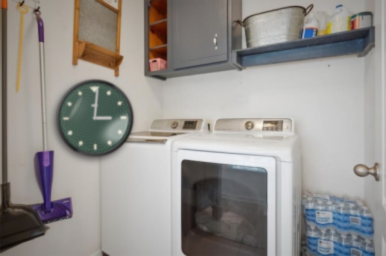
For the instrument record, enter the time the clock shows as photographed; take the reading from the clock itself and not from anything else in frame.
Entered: 3:01
